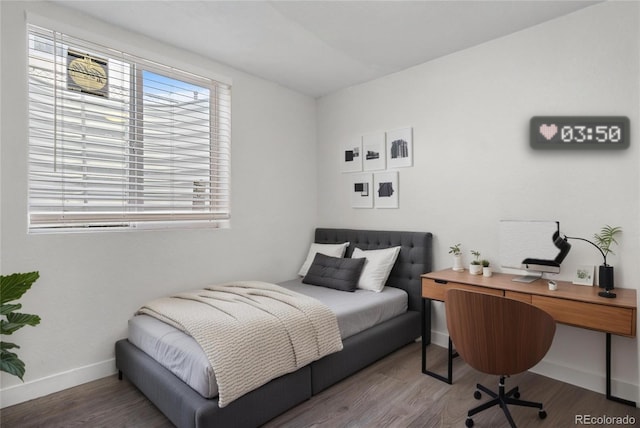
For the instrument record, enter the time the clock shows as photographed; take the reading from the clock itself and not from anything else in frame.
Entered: 3:50
